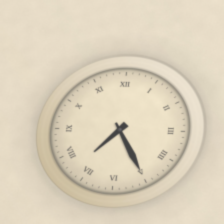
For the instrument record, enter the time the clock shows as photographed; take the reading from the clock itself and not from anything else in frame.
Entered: 7:25
